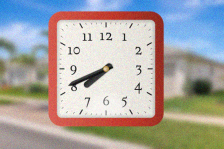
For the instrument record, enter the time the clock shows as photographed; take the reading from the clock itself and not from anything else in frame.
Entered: 7:41
